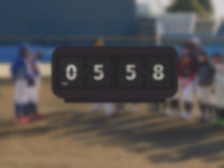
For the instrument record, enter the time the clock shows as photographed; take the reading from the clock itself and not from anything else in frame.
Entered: 5:58
